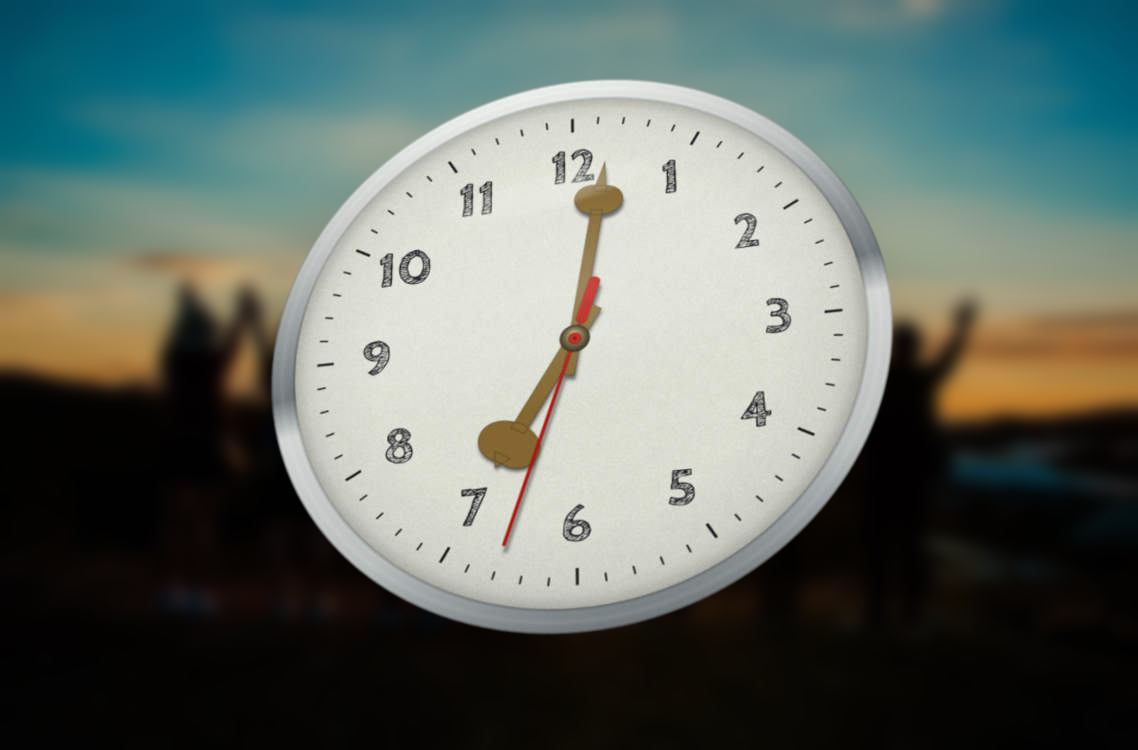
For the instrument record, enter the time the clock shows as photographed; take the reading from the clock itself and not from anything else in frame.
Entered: 7:01:33
